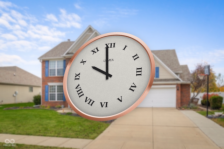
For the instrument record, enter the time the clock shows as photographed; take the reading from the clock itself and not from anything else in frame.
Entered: 9:59
